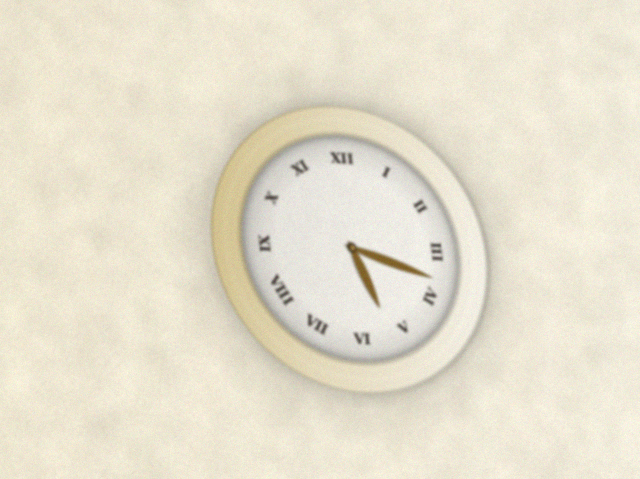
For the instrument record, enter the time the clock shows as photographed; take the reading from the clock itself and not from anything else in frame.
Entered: 5:18
